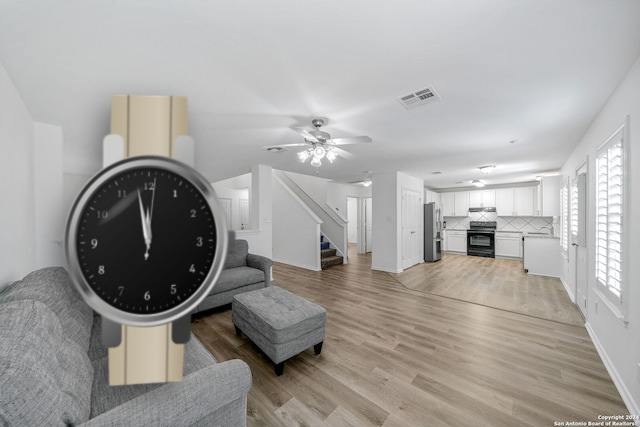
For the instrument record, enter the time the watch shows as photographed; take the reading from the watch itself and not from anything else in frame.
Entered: 11:58:01
